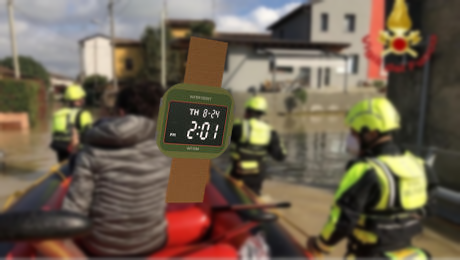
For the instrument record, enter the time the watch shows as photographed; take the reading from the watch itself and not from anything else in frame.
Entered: 2:01
